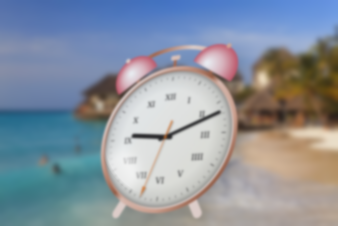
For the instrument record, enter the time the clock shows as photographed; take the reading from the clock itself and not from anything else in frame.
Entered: 9:11:33
